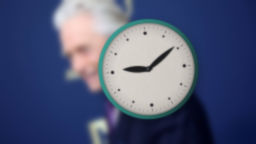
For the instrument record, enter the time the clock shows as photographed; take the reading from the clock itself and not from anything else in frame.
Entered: 9:09
